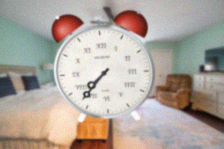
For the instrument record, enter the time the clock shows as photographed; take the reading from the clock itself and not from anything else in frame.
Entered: 7:37
